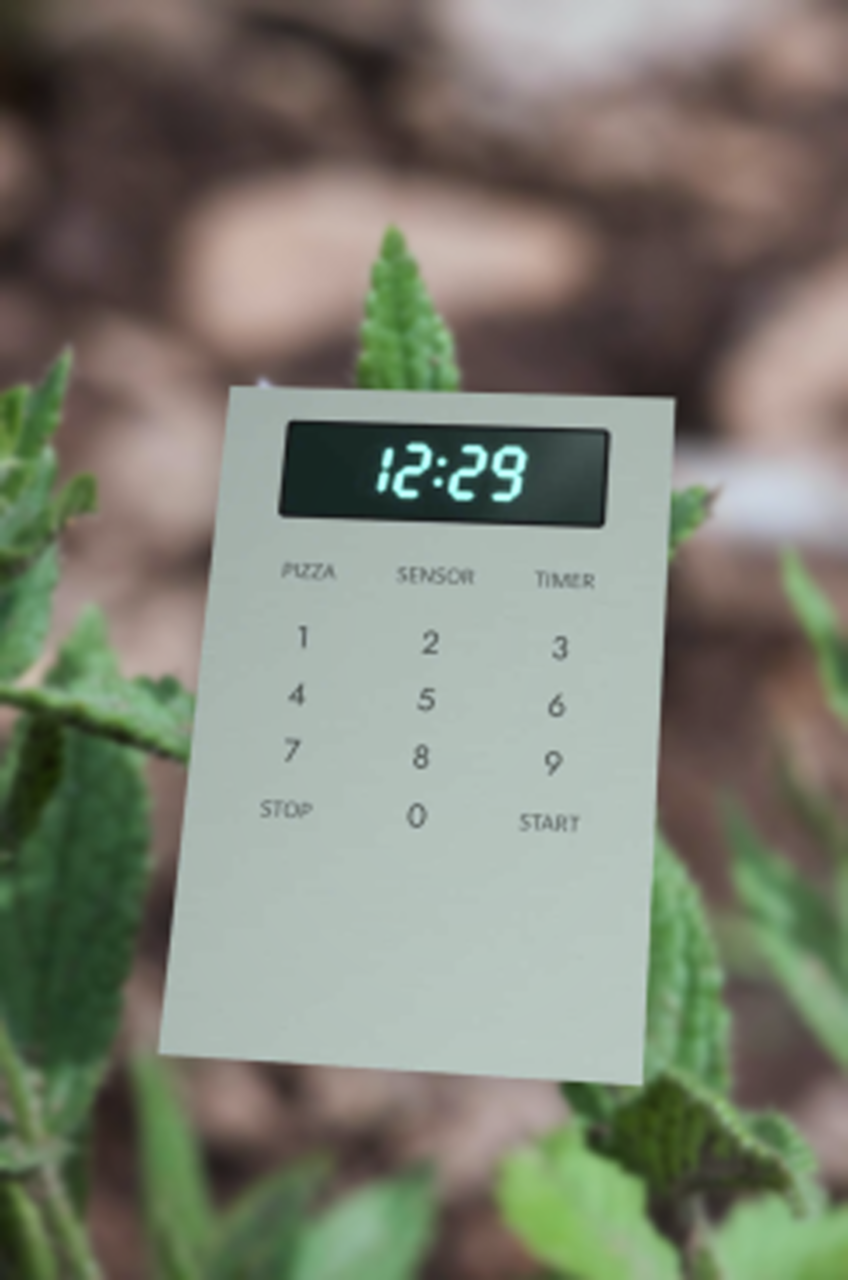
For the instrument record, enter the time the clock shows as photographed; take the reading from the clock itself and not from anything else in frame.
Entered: 12:29
